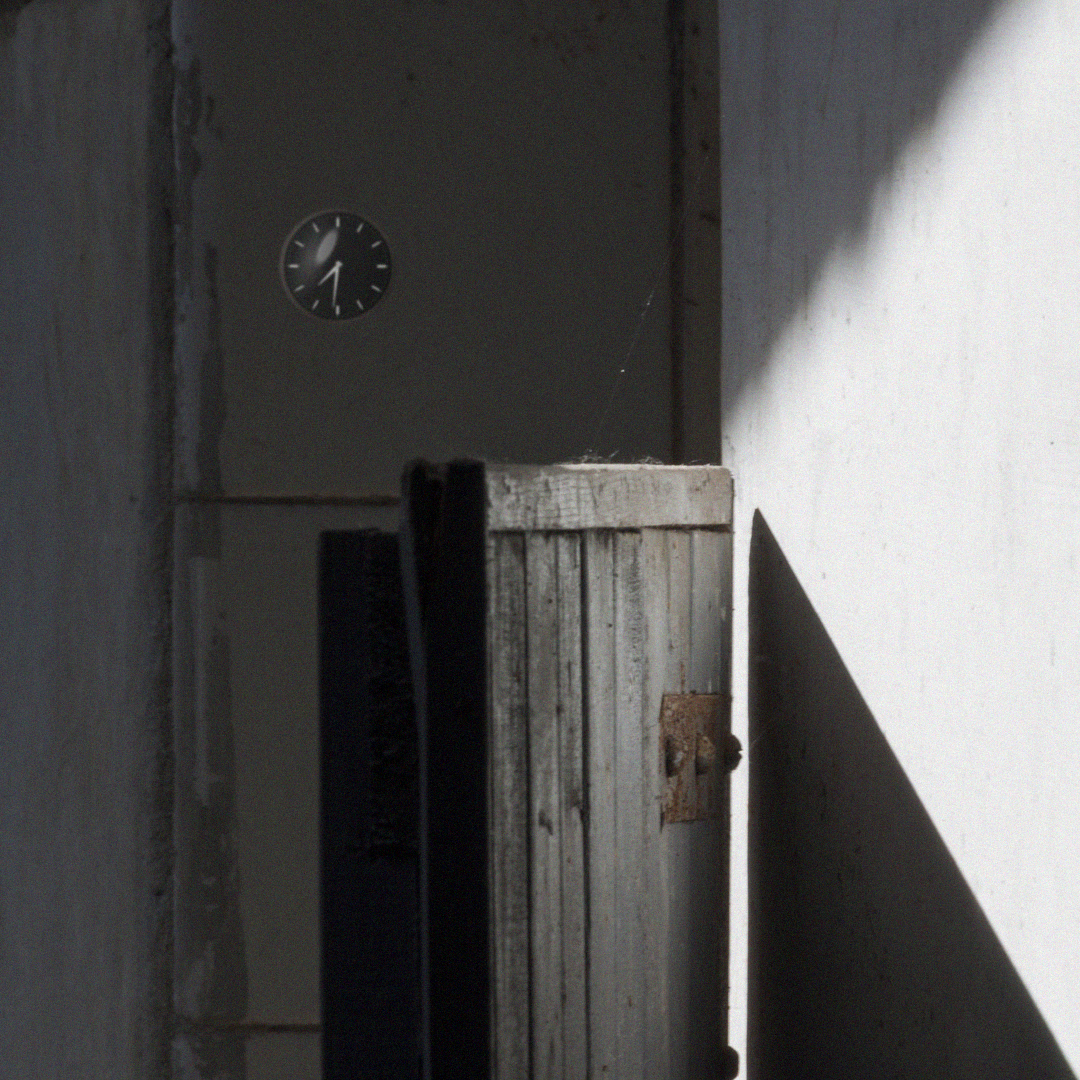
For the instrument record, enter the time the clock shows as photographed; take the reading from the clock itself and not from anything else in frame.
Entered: 7:31
